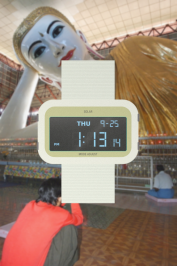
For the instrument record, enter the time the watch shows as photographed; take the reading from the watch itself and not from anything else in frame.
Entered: 1:13:14
